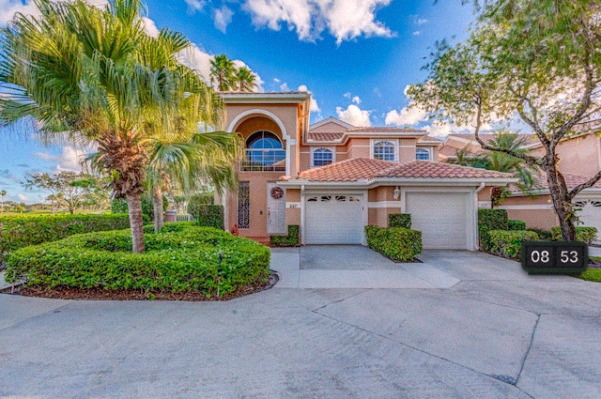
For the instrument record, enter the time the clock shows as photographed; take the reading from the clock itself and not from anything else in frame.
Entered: 8:53
